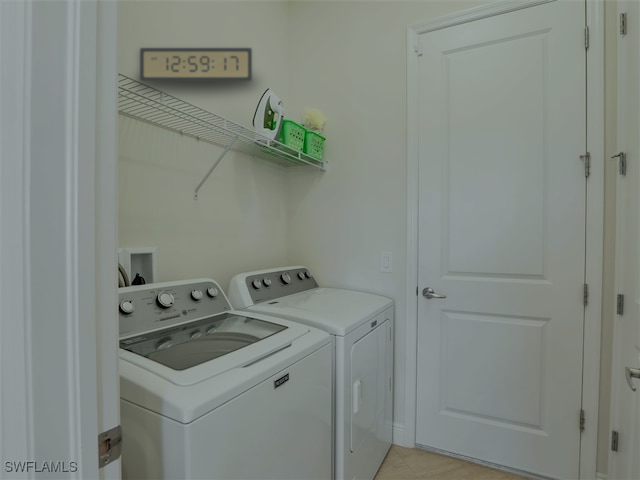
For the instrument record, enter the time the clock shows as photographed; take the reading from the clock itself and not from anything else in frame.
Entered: 12:59:17
